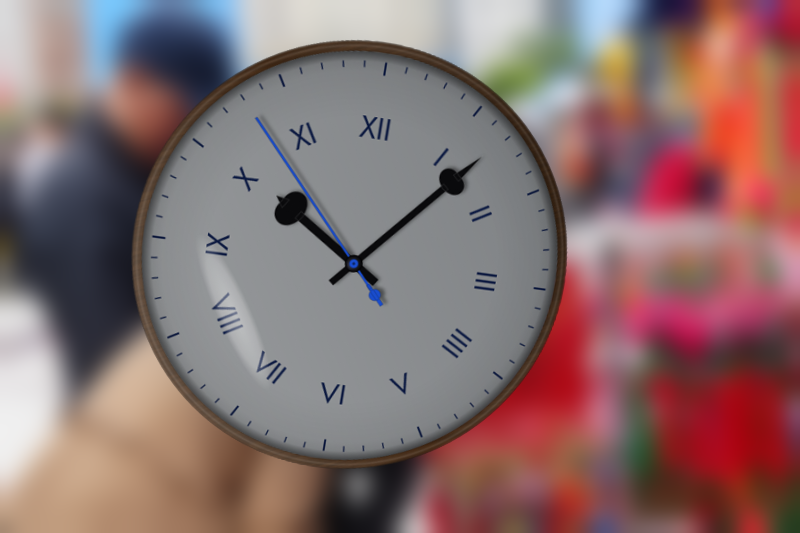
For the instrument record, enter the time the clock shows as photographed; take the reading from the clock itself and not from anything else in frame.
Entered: 10:06:53
